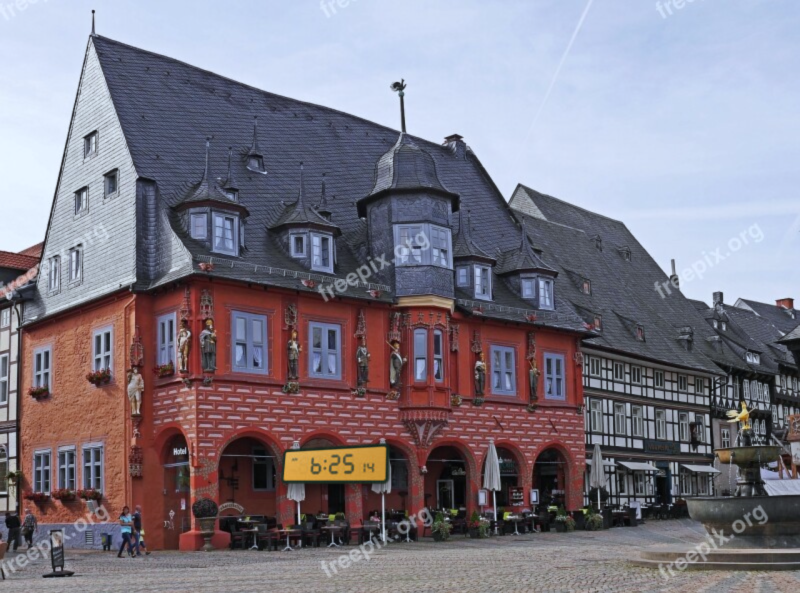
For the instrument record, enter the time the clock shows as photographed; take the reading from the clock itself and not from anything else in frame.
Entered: 6:25:14
